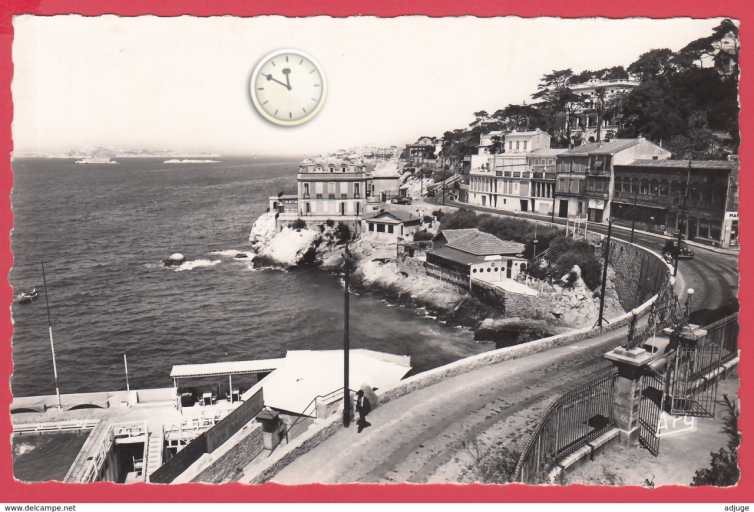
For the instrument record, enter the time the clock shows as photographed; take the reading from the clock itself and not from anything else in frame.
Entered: 11:50
